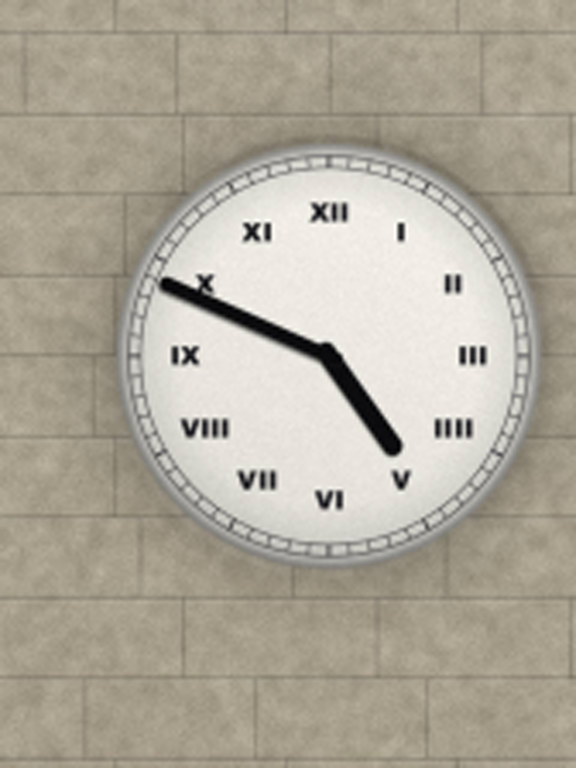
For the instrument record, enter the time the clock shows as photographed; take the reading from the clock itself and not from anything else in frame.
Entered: 4:49
